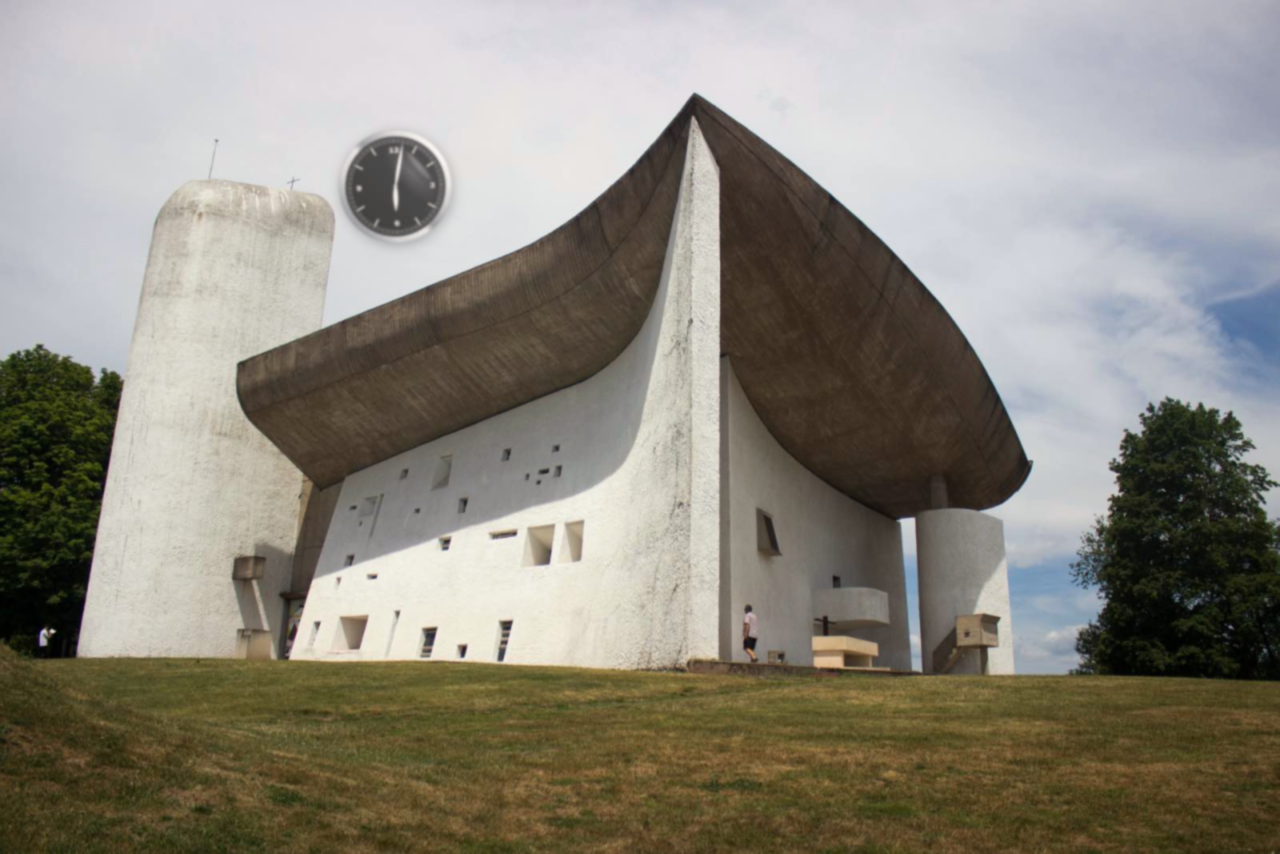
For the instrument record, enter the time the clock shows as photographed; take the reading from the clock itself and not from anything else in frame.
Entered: 6:02
